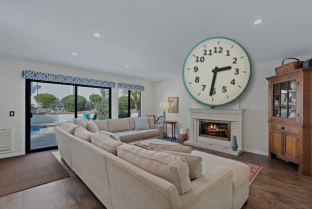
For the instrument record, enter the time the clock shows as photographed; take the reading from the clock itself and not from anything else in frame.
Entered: 2:31
